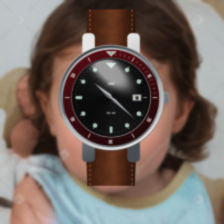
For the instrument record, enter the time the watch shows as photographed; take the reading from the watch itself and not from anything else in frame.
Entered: 10:22
